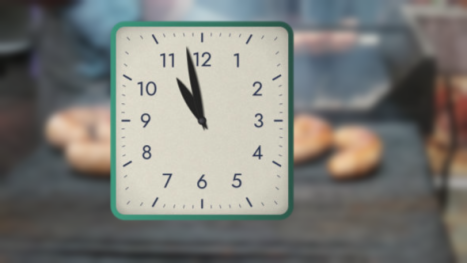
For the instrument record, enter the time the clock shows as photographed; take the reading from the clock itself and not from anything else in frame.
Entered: 10:58
